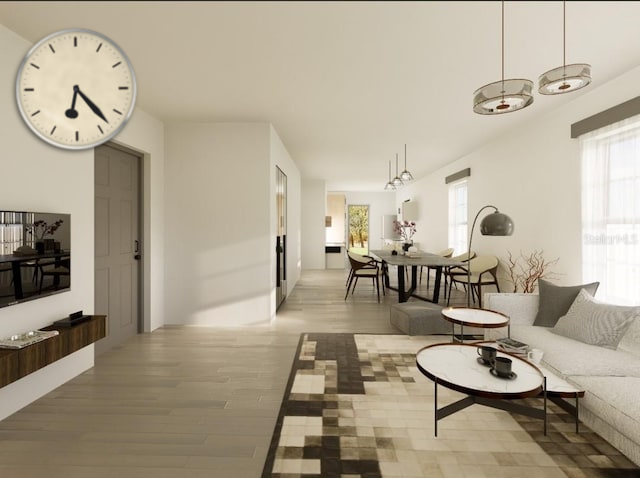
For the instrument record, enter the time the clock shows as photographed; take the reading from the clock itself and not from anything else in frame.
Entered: 6:23
